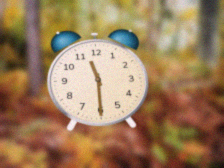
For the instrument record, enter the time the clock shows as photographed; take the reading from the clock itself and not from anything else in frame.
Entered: 11:30
